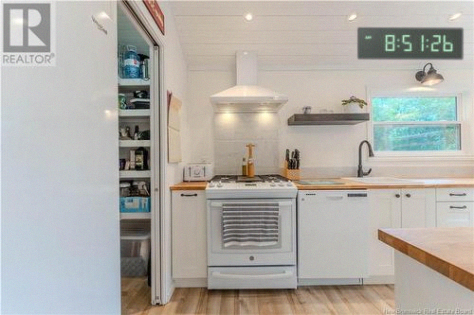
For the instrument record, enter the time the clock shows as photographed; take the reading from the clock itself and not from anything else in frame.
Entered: 8:51:26
